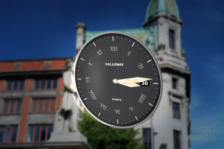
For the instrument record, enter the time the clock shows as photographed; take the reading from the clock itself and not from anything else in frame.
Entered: 3:14
